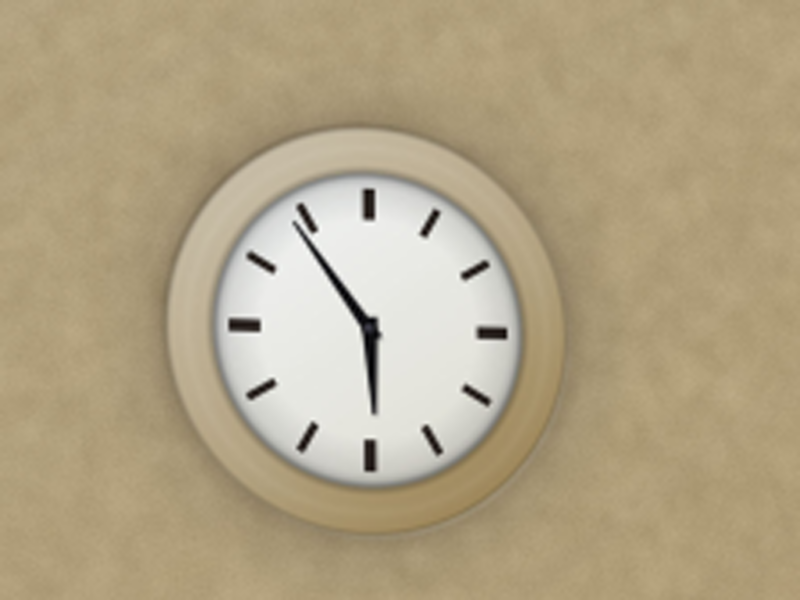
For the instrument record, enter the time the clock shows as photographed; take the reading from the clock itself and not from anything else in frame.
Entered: 5:54
